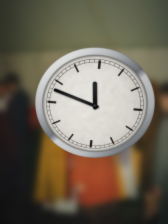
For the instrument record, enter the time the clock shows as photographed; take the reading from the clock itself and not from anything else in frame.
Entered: 11:48
